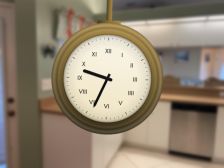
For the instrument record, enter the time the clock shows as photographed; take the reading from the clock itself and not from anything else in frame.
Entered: 9:34
